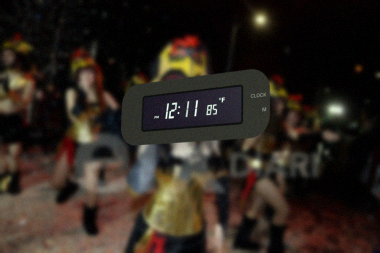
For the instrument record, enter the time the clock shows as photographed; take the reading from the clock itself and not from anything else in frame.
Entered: 12:11
